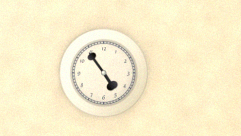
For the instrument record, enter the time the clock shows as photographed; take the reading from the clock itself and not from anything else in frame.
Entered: 4:54
